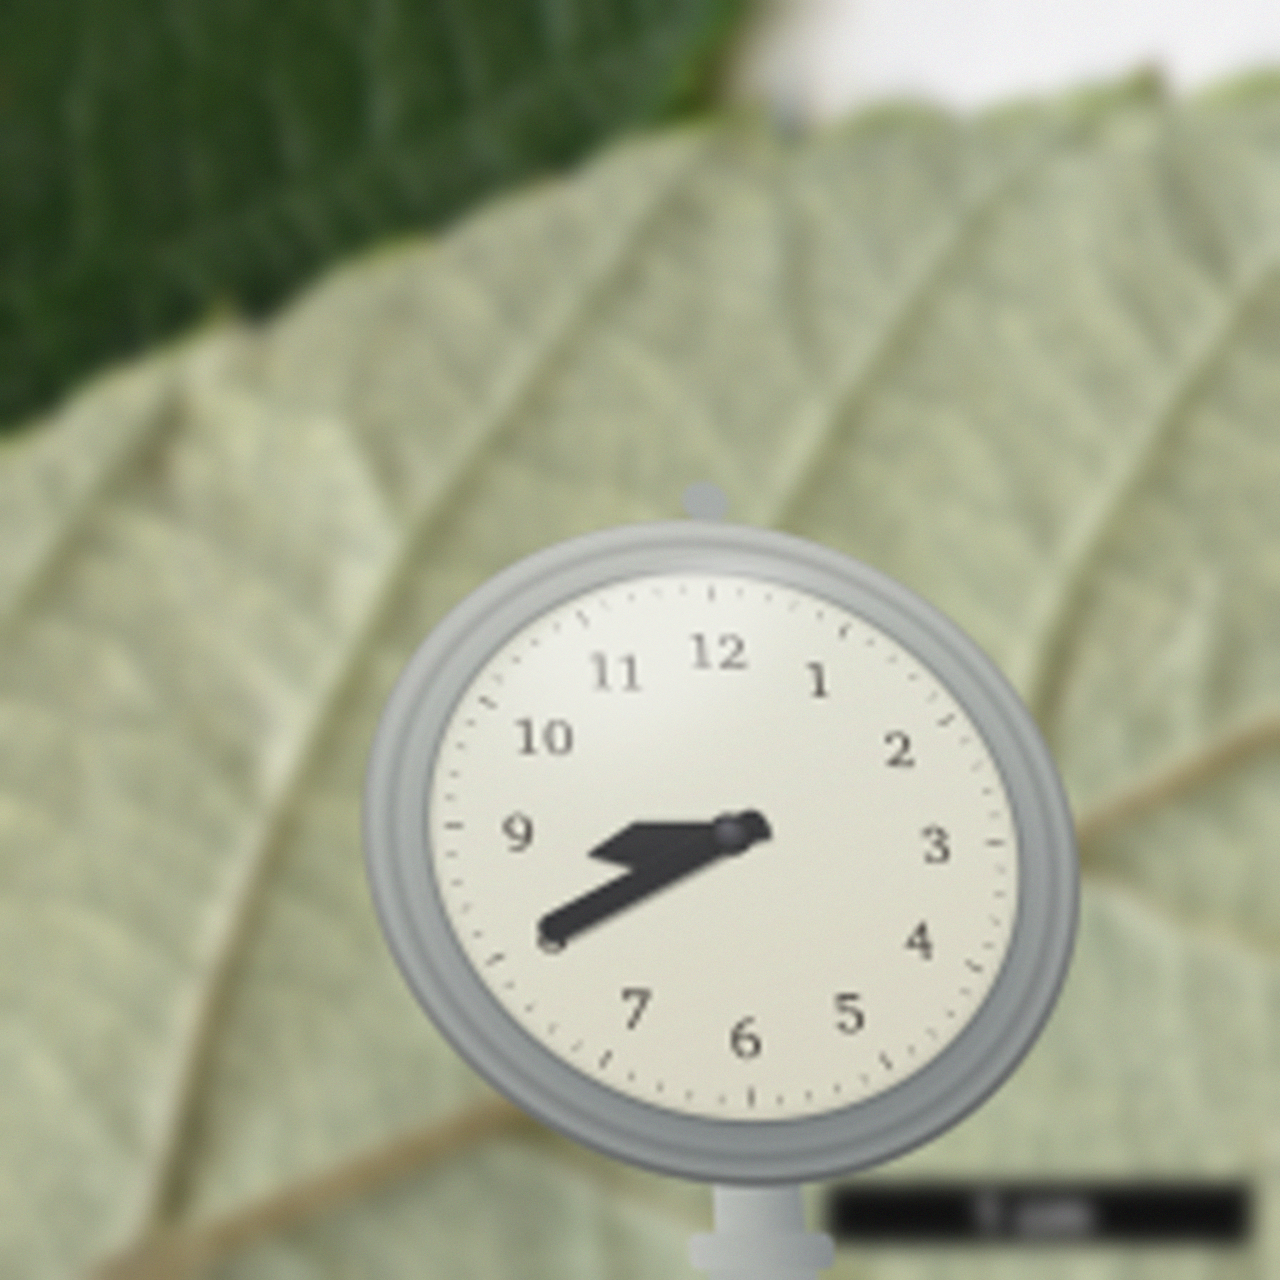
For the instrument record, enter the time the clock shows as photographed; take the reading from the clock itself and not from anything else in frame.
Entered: 8:40
